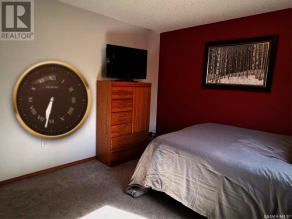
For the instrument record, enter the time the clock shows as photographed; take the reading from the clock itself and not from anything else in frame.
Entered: 6:32
